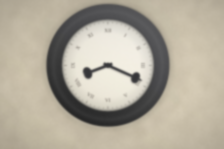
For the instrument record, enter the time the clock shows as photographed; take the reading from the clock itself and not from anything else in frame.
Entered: 8:19
